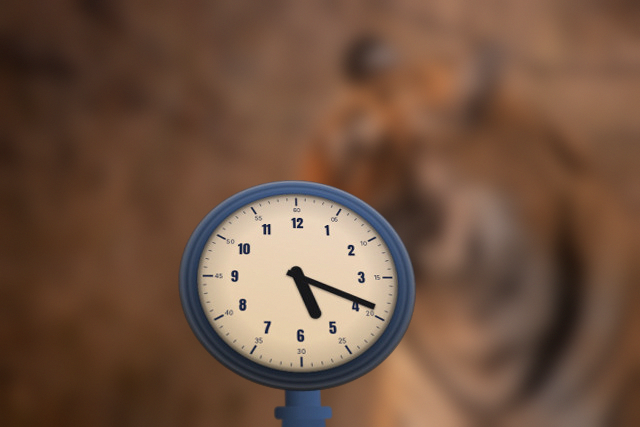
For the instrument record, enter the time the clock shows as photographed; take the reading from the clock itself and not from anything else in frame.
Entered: 5:19
